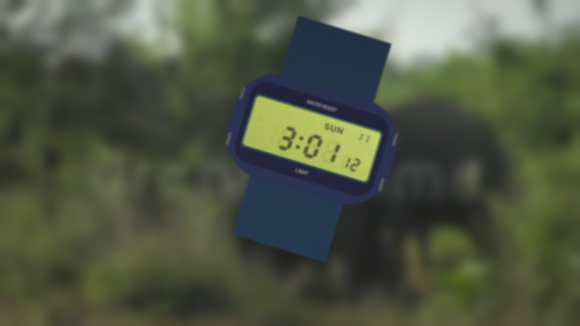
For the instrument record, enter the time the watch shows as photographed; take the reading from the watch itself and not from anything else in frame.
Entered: 3:01:12
